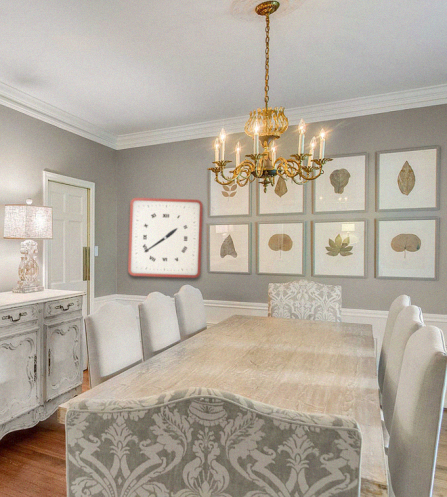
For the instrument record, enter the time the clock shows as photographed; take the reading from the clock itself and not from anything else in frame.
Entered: 1:39
